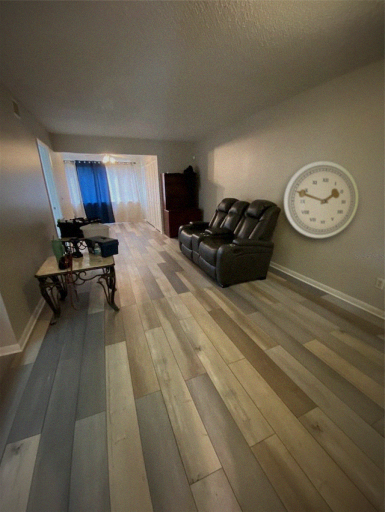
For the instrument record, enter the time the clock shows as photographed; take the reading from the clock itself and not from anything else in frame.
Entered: 1:48
